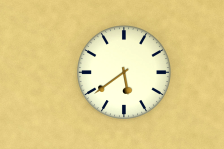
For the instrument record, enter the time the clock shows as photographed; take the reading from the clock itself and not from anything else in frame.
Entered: 5:39
